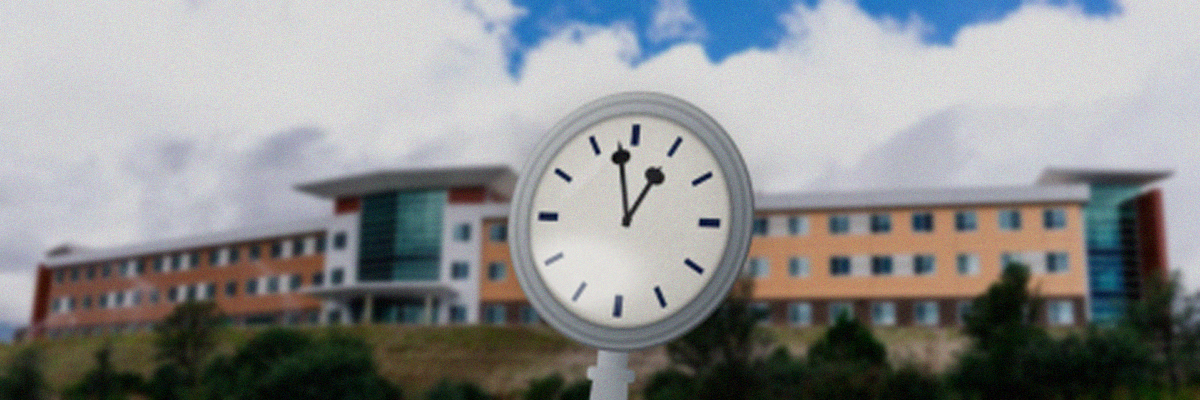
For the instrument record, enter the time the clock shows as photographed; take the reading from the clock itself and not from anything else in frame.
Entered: 12:58
